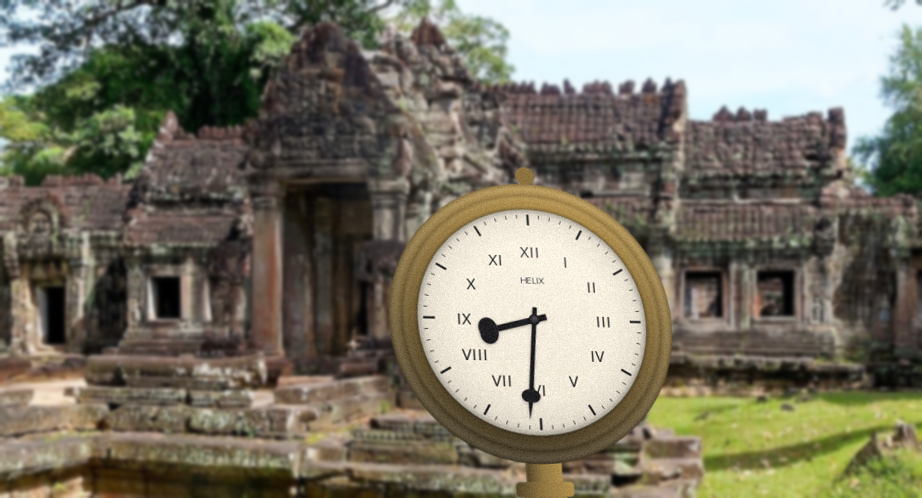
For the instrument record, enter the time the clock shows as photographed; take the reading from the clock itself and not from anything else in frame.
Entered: 8:31
